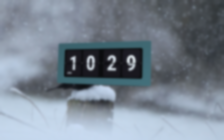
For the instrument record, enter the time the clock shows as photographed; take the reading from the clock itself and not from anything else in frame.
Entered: 10:29
